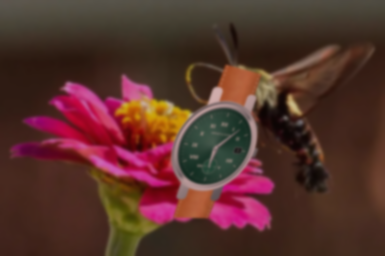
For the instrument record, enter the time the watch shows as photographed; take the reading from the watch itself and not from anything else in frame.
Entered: 6:07
